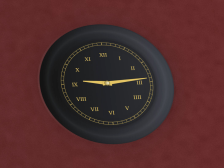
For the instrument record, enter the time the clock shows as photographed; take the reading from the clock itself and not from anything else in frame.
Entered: 9:14
